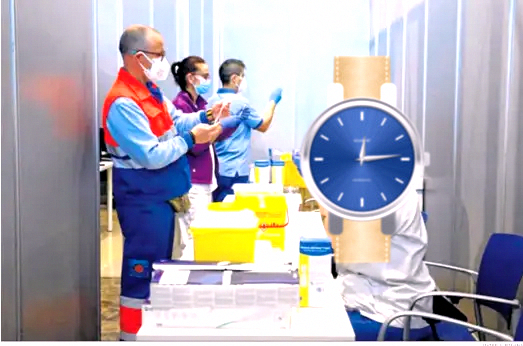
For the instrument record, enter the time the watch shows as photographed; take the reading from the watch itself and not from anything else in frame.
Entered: 12:14
